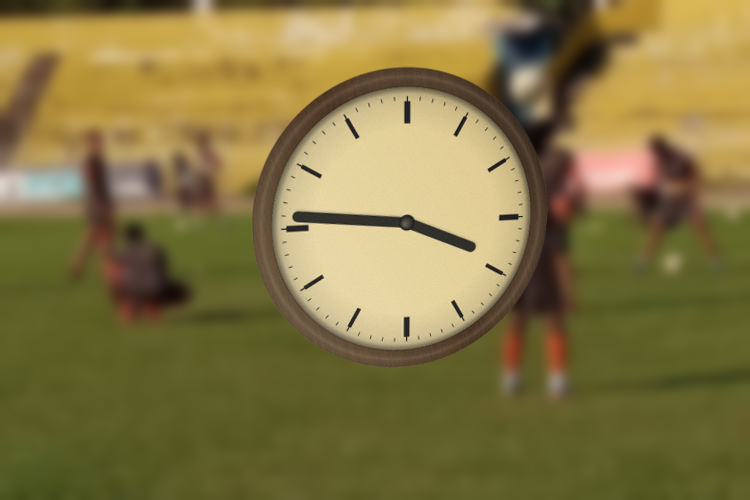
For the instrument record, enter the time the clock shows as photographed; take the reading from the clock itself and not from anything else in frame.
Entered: 3:46
